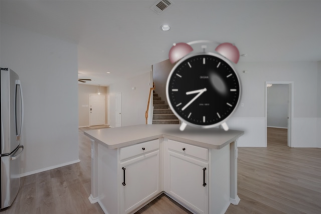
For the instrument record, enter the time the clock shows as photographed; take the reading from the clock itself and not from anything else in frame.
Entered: 8:38
